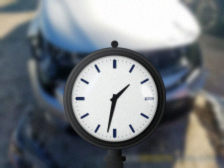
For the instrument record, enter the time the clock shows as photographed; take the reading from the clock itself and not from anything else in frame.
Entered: 1:32
